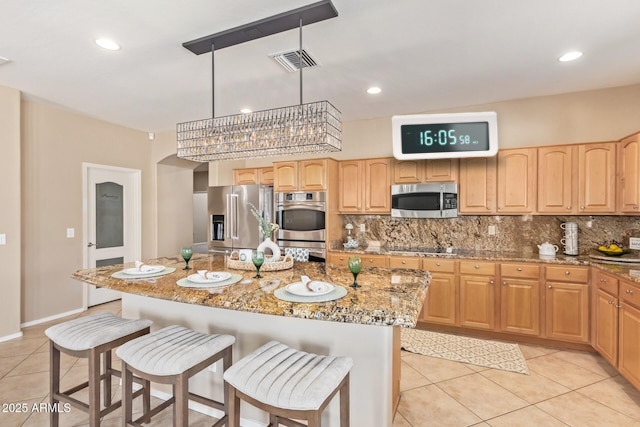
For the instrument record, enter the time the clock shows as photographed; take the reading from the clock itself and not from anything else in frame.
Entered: 16:05
